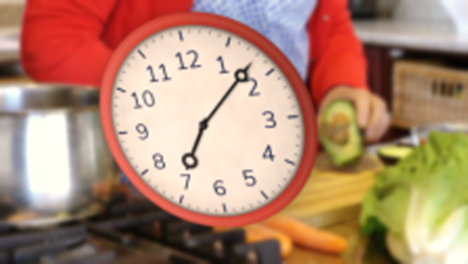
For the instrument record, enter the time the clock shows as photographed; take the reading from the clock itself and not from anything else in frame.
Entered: 7:08
